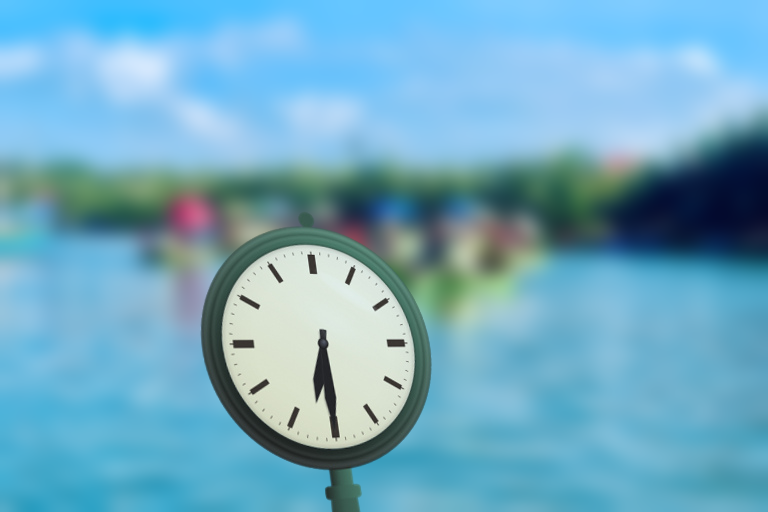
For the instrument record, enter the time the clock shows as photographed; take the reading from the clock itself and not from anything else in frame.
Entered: 6:30
